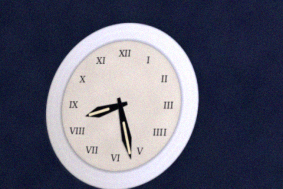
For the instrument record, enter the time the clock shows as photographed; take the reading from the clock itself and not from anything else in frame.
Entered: 8:27
